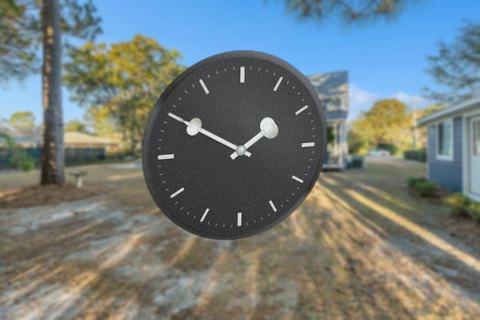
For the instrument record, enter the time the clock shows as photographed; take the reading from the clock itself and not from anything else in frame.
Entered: 1:50
